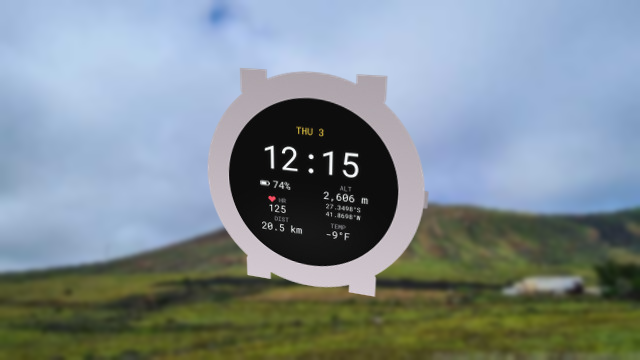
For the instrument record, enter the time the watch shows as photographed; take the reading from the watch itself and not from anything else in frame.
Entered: 12:15
